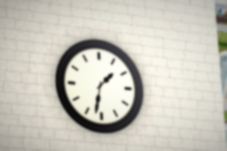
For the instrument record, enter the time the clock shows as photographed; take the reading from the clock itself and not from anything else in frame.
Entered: 1:32
